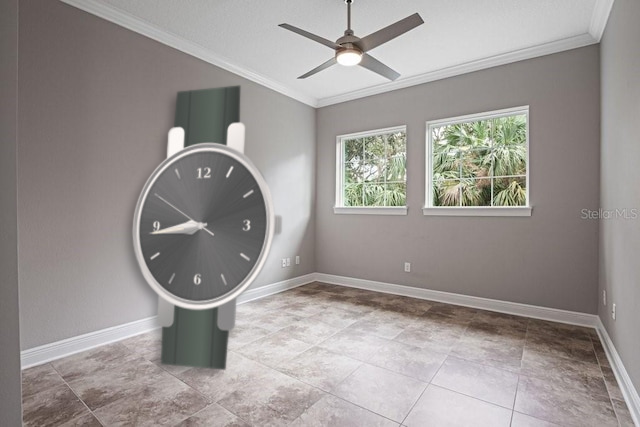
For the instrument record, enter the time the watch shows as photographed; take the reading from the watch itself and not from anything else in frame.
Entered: 8:43:50
